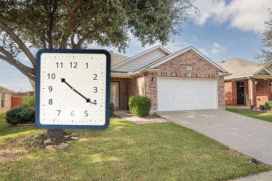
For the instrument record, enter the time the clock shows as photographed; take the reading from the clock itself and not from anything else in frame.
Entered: 10:21
